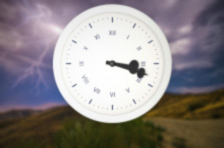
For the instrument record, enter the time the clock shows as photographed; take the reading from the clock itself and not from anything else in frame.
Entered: 3:18
